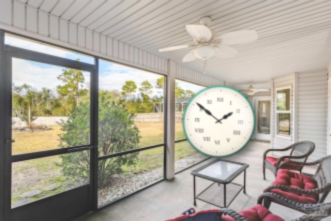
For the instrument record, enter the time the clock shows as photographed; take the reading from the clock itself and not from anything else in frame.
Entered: 1:51
